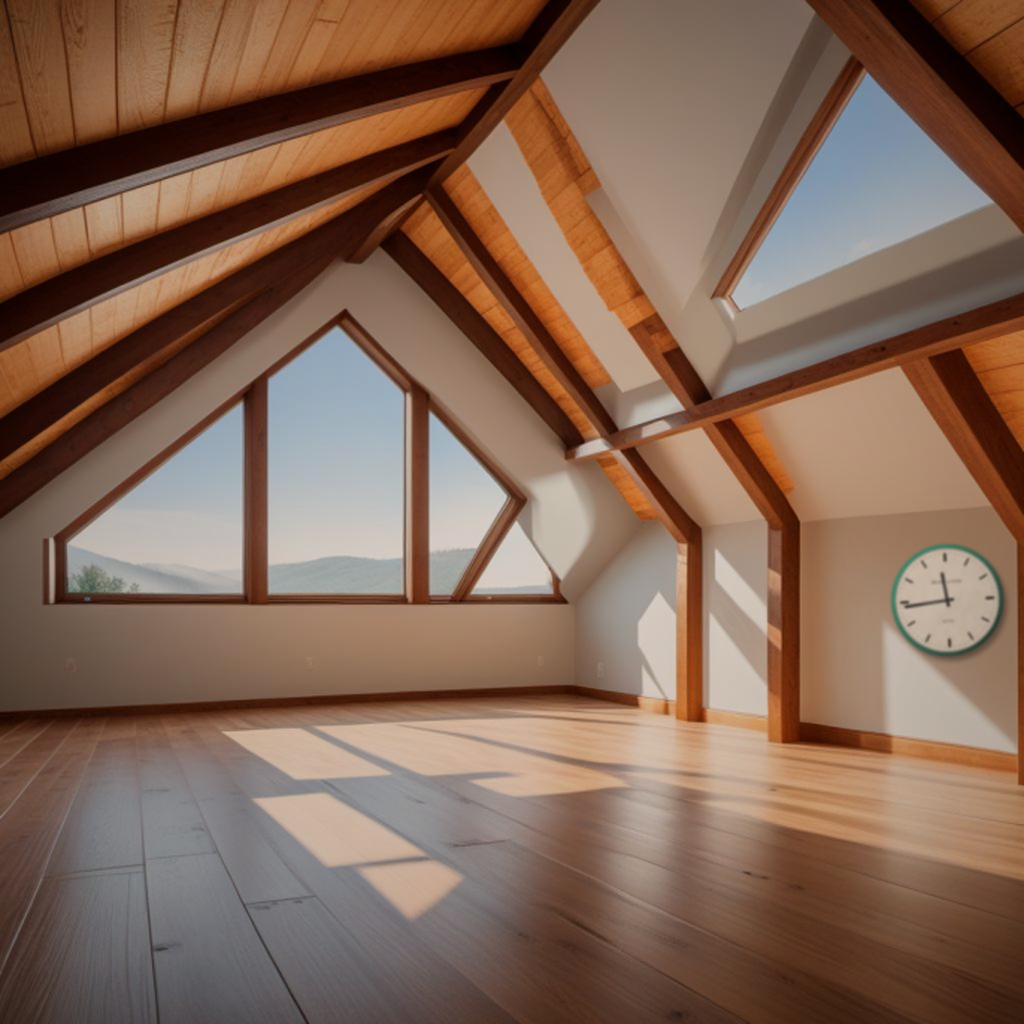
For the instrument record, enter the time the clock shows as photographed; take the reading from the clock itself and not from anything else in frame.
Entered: 11:44
